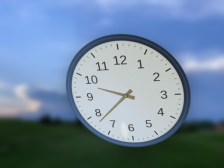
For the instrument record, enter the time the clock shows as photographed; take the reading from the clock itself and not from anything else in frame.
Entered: 9:38
